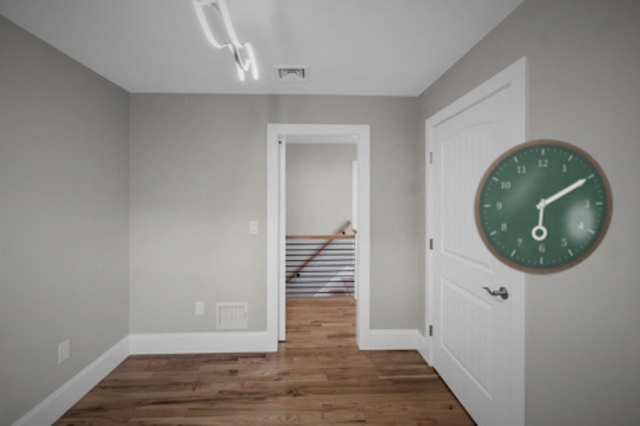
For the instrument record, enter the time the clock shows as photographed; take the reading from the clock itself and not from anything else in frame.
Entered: 6:10
